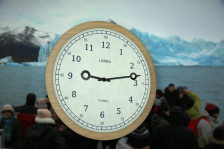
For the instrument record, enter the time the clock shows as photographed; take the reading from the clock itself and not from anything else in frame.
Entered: 9:13
